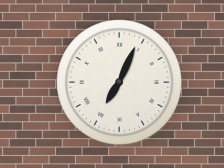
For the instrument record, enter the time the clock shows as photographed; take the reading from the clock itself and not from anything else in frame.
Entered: 7:04
